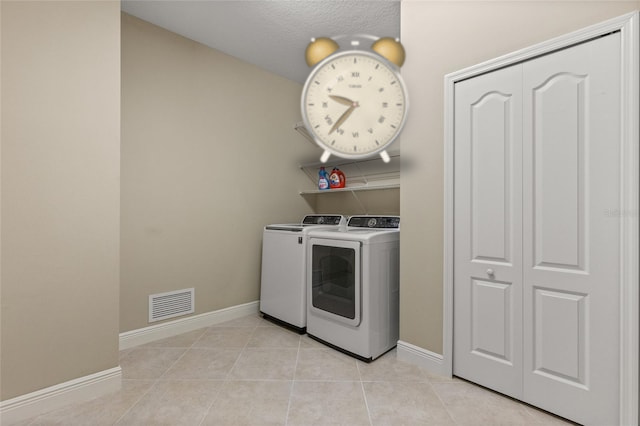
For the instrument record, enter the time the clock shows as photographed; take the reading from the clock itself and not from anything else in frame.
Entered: 9:37
